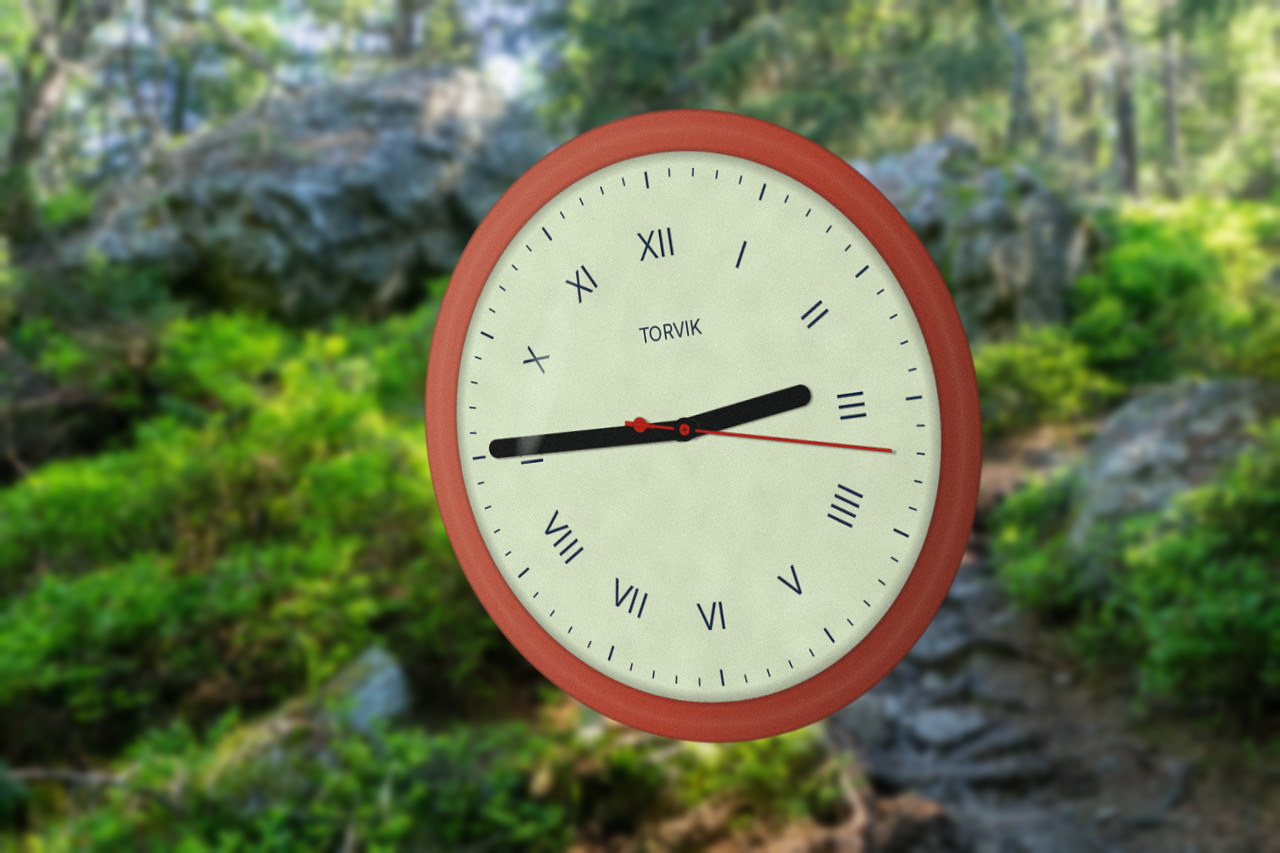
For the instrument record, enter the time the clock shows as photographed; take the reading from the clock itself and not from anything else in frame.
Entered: 2:45:17
